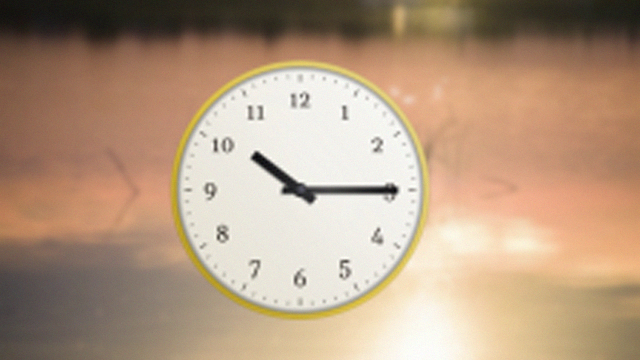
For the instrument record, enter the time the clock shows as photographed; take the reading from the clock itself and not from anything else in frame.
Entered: 10:15
